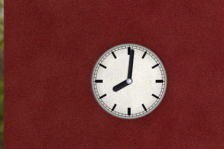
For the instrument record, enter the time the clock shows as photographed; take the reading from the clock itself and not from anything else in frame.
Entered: 8:01
